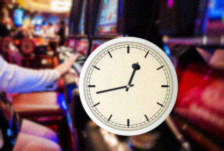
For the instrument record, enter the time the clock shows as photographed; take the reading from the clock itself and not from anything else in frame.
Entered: 12:43
